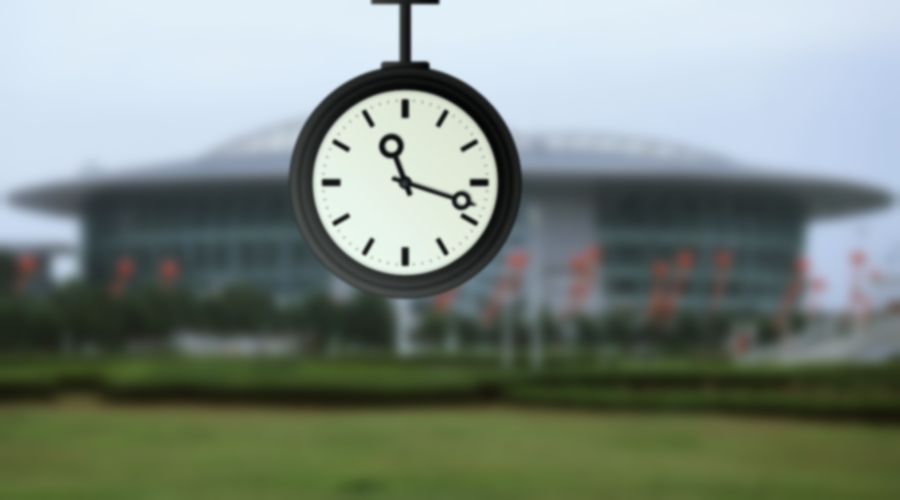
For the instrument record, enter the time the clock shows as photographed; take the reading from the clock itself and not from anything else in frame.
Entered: 11:18
